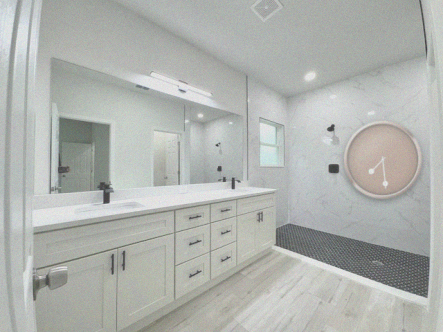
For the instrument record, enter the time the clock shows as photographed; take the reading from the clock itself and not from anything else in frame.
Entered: 7:29
